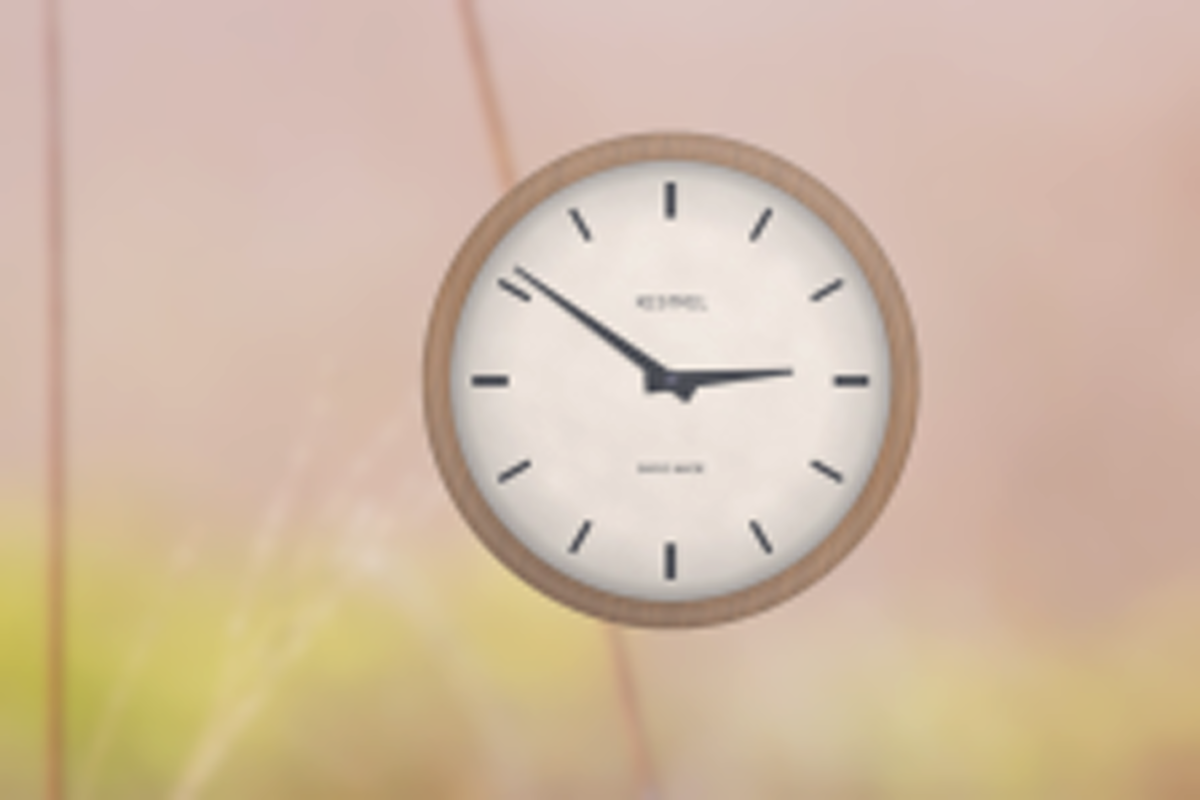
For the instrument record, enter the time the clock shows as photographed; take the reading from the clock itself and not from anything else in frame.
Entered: 2:51
